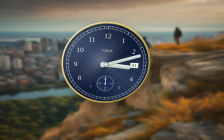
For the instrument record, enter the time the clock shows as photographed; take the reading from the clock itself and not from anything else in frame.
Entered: 3:12
